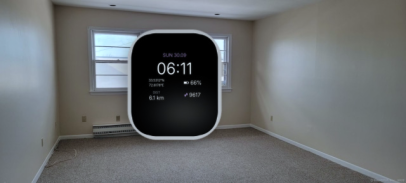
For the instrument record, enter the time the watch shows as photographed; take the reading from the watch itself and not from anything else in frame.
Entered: 6:11
